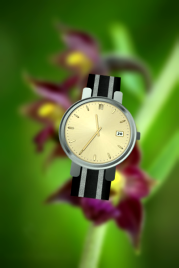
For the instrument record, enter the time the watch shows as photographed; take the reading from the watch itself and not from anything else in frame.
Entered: 11:35
